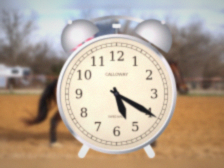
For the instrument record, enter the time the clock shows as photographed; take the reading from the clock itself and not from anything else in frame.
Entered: 5:20
